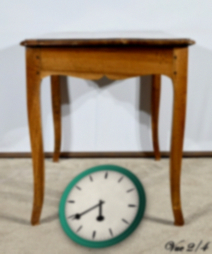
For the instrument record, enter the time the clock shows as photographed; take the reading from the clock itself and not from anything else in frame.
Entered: 5:39
